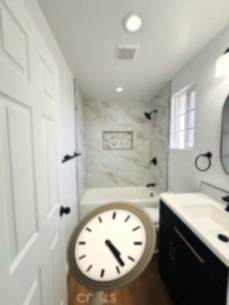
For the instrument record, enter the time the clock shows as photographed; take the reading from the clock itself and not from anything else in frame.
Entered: 4:23
